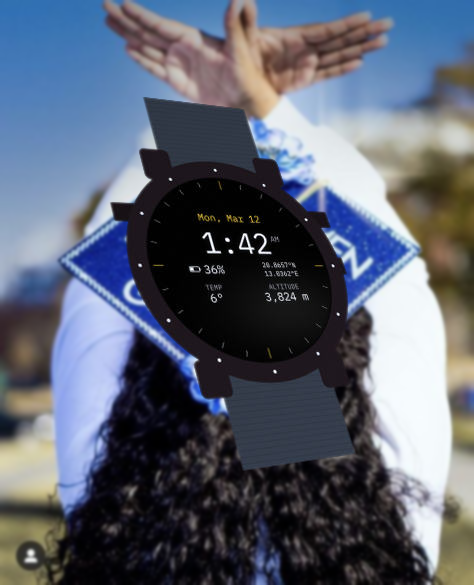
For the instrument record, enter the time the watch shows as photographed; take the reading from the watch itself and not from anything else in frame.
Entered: 1:42
